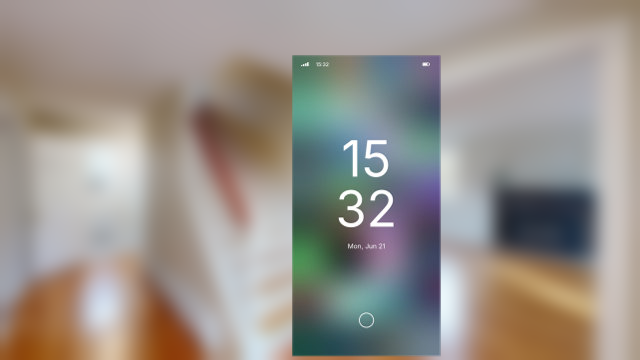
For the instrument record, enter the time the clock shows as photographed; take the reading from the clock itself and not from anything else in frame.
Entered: 15:32
